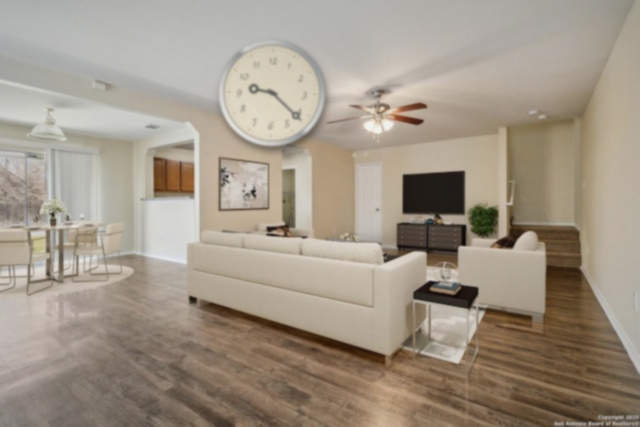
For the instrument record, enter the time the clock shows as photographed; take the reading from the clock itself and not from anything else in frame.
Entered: 9:22
